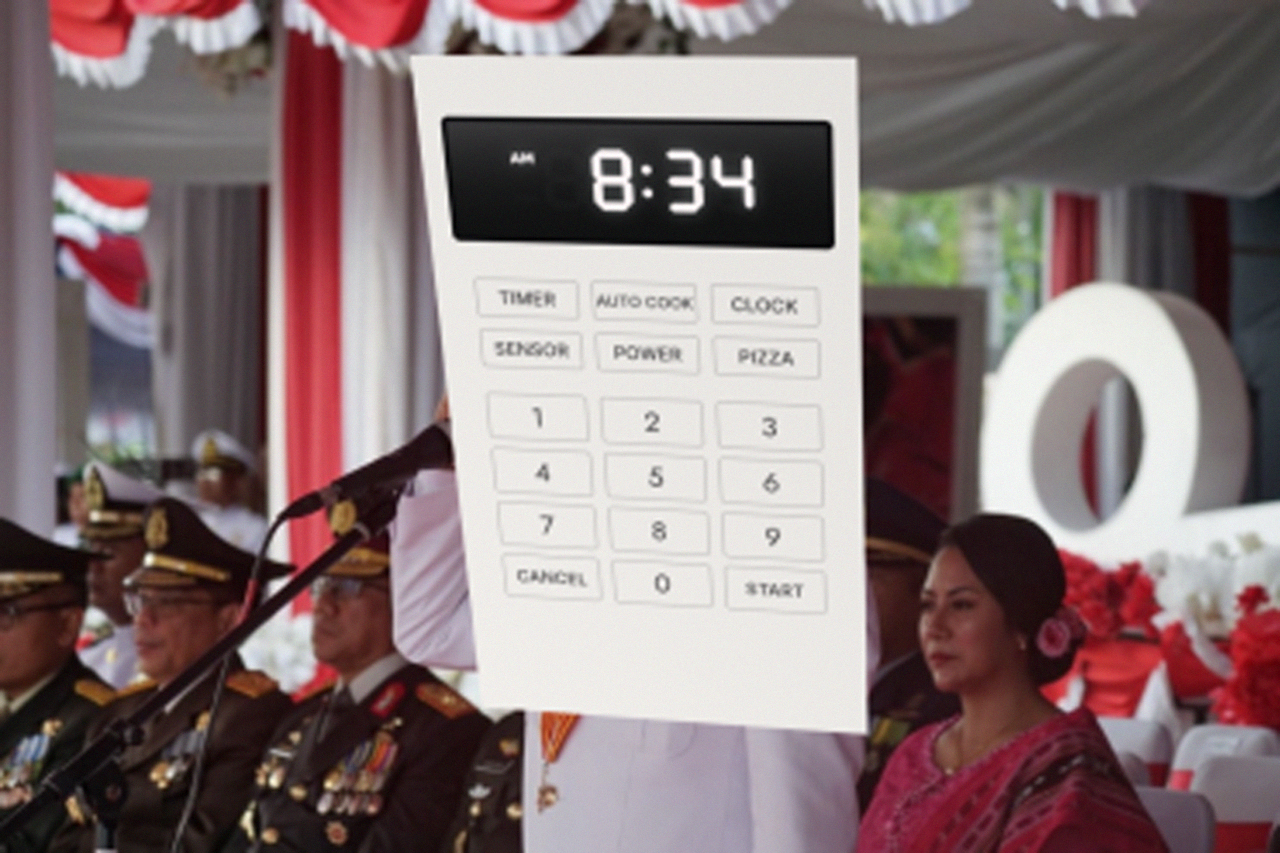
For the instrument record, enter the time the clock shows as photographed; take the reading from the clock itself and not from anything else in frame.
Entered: 8:34
